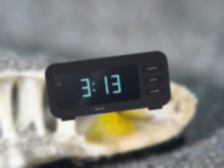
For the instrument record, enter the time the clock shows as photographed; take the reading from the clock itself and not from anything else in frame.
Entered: 3:13
